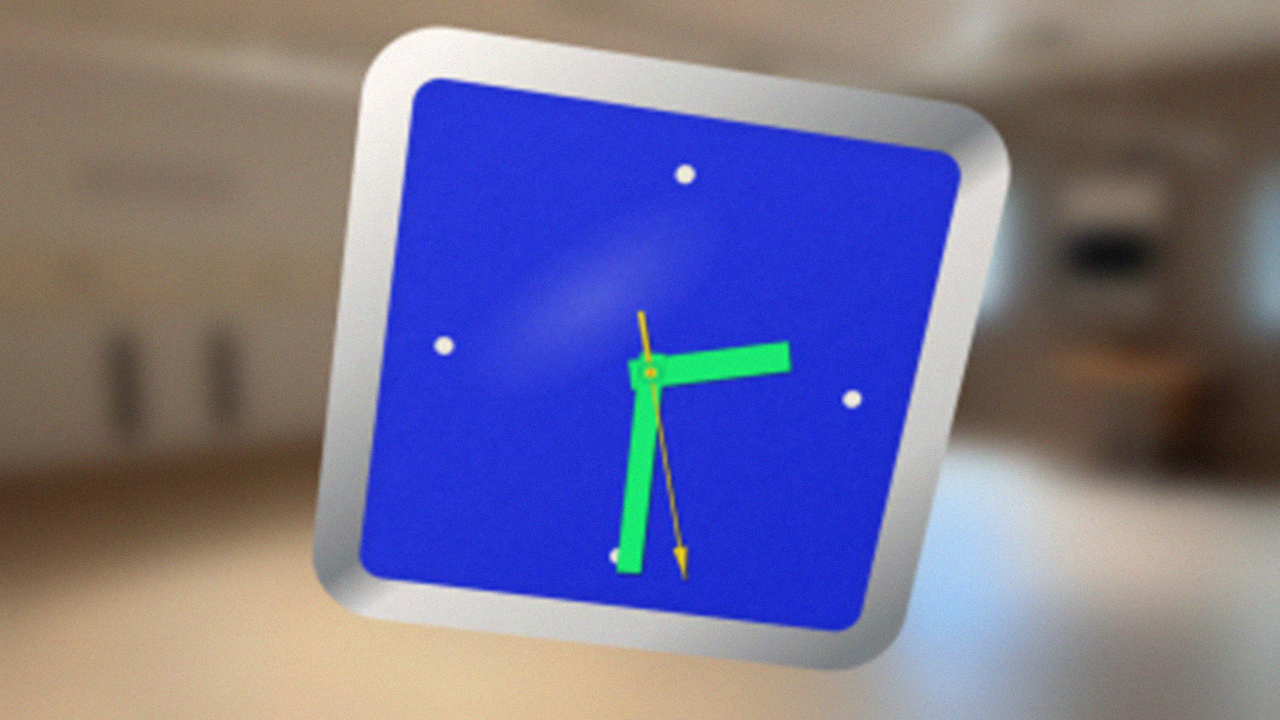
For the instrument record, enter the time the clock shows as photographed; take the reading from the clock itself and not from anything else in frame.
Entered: 2:29:27
